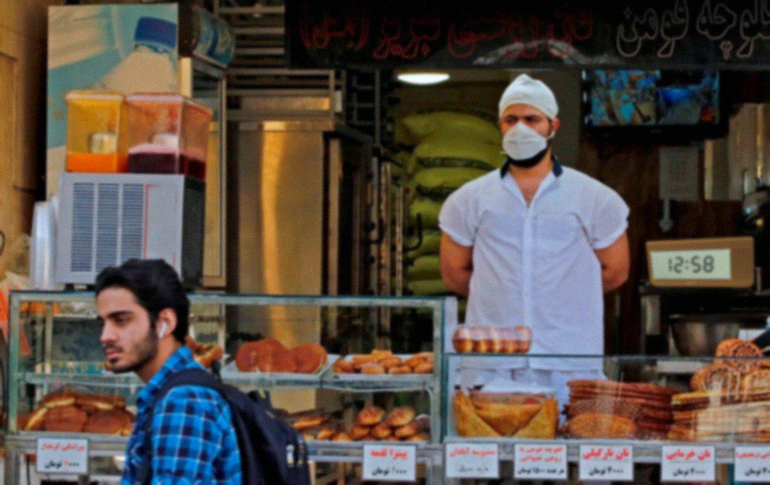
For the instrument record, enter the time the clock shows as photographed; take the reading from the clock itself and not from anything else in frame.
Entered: 12:58
